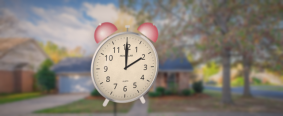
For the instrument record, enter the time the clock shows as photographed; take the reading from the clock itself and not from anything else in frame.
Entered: 2:00
